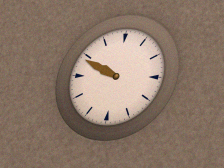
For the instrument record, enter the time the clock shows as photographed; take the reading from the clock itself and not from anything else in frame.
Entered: 9:49
